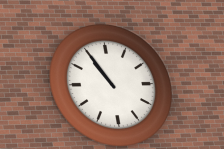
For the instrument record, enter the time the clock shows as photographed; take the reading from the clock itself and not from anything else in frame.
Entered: 10:55
